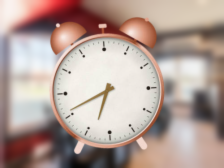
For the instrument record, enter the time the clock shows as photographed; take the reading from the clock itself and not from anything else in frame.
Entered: 6:41
